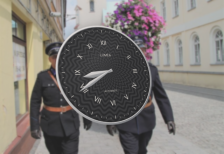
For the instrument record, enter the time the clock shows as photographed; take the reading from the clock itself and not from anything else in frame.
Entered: 8:40
